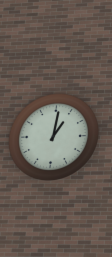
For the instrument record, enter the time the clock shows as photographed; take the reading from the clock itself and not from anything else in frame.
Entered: 1:01
